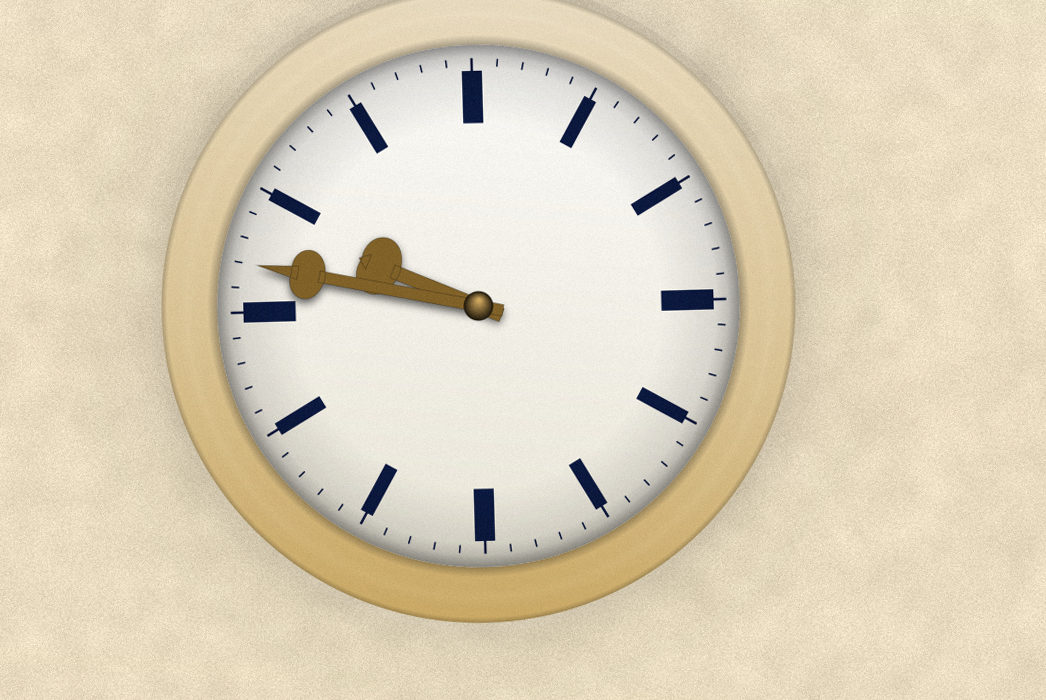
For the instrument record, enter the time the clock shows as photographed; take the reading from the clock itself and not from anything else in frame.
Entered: 9:47
